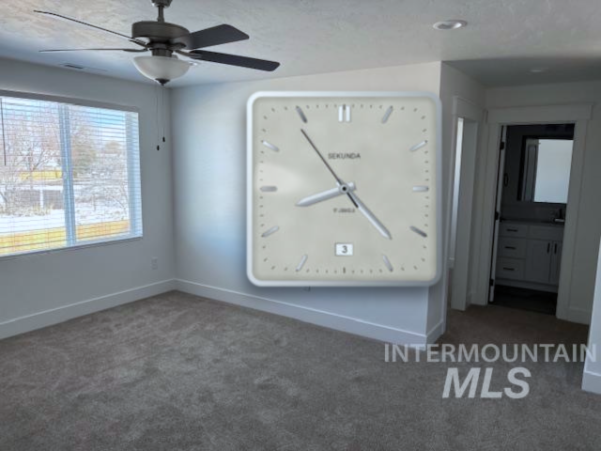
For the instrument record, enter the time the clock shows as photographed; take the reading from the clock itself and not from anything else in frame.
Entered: 8:22:54
